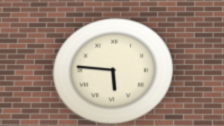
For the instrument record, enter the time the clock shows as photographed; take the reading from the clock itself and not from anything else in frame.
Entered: 5:46
